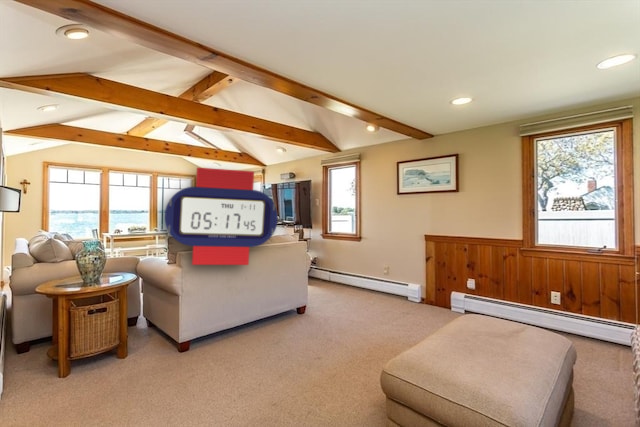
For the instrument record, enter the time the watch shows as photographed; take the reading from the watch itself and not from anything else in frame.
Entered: 5:17:45
